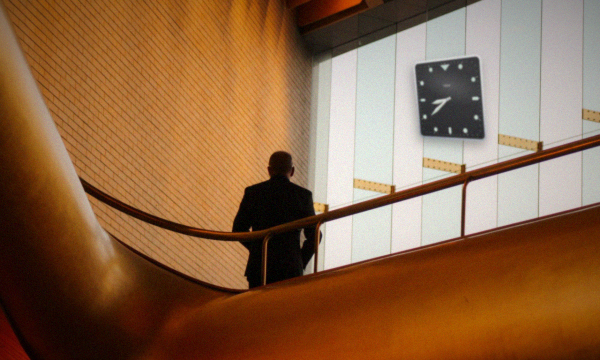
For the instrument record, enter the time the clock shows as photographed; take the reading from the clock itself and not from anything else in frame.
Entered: 8:39
